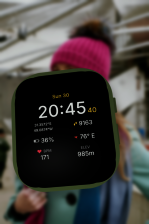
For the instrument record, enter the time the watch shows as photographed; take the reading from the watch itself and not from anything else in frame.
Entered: 20:45:40
